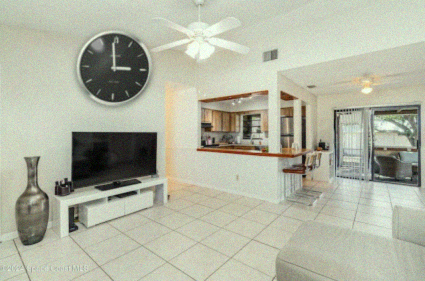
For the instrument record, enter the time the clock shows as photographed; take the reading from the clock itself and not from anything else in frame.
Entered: 2:59
